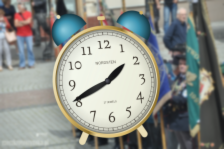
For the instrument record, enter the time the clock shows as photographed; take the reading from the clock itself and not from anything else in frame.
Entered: 1:41
